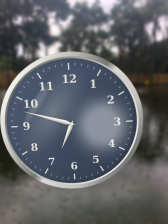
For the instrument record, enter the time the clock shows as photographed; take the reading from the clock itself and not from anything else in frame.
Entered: 6:48
